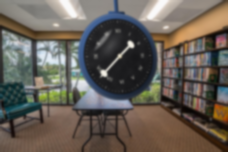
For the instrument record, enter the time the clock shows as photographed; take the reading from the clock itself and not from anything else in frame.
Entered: 1:38
